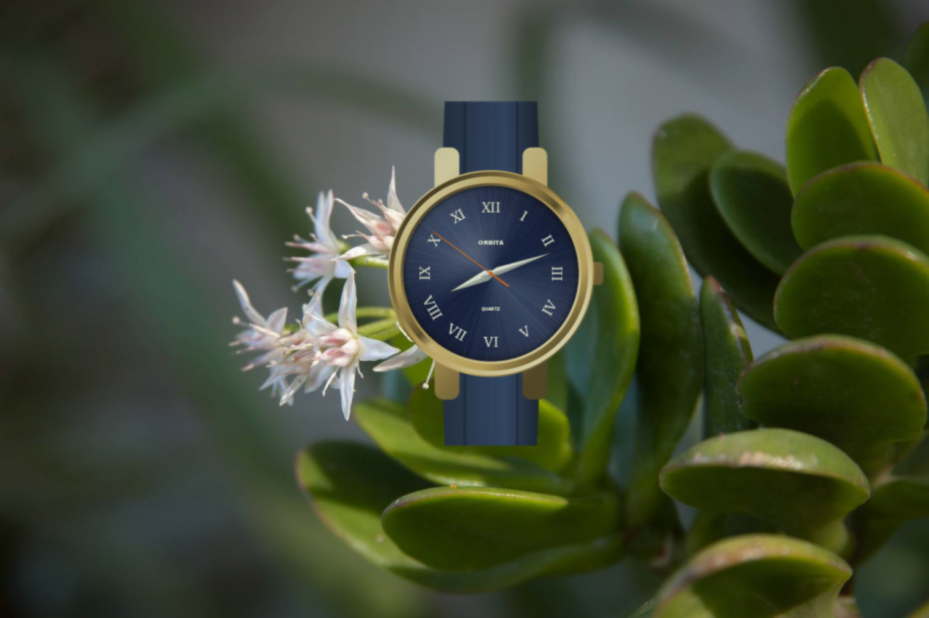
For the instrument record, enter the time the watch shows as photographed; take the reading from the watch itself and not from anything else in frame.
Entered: 8:11:51
